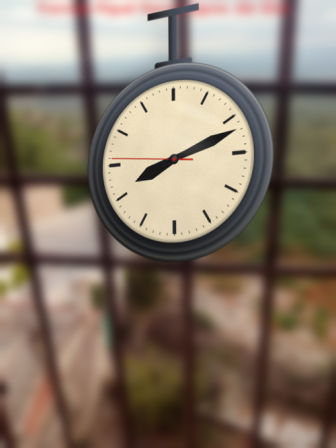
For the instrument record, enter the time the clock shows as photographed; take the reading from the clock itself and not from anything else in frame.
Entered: 8:11:46
